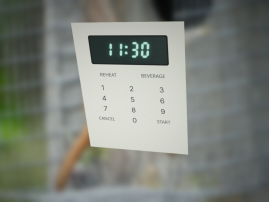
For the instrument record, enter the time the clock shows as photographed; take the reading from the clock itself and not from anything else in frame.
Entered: 11:30
